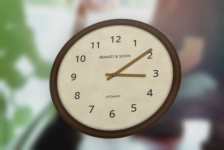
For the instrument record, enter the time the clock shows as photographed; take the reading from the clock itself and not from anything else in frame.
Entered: 3:09
